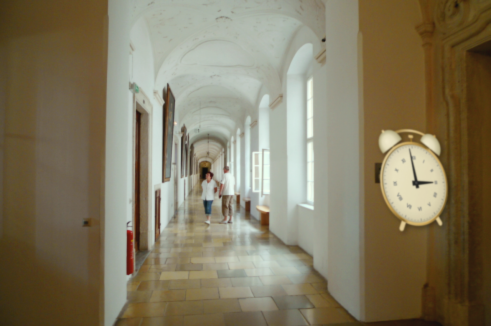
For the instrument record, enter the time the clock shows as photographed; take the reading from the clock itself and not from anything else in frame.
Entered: 2:59
